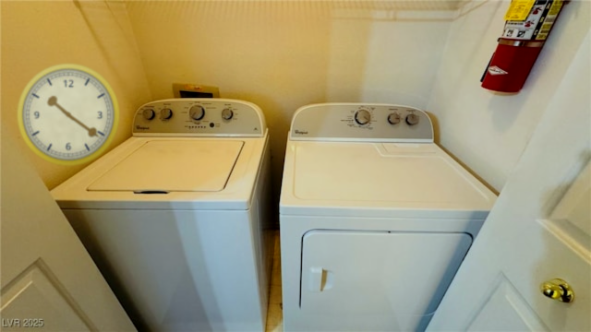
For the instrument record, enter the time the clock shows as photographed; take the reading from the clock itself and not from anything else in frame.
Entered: 10:21
